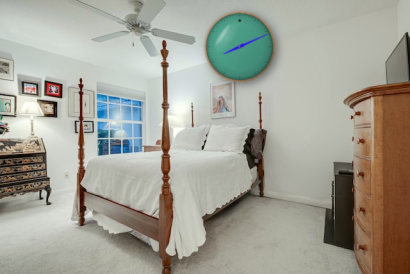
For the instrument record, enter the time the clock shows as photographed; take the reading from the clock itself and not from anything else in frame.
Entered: 8:11
